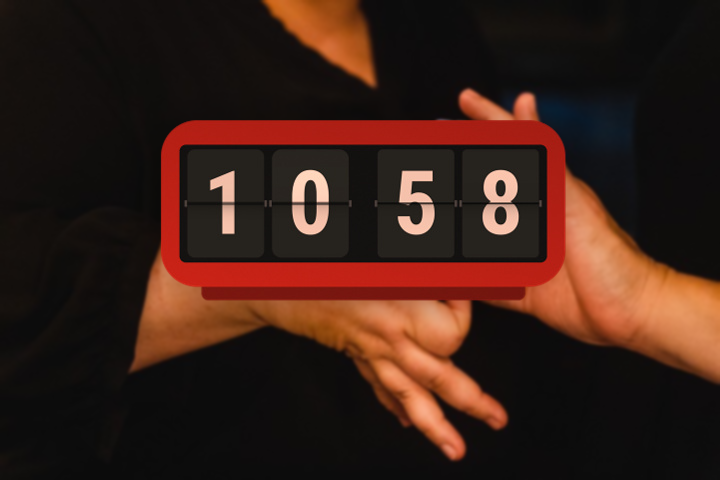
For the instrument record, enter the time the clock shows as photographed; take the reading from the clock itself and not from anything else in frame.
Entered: 10:58
